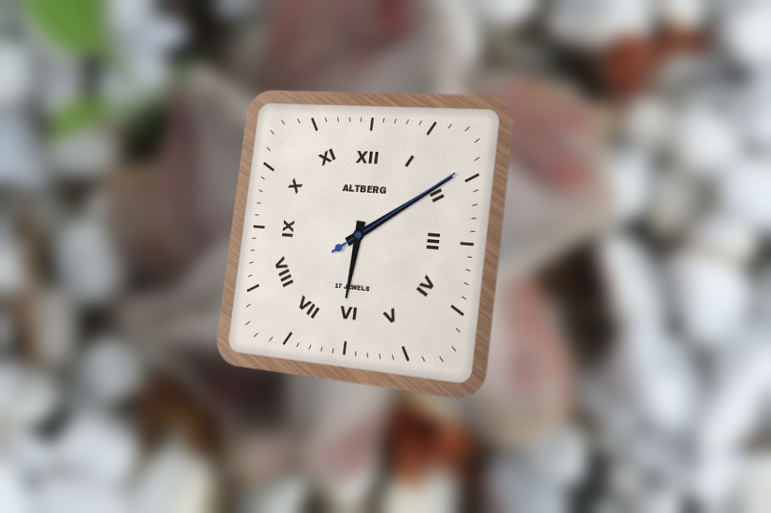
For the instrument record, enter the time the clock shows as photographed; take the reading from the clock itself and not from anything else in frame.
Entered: 6:09:09
